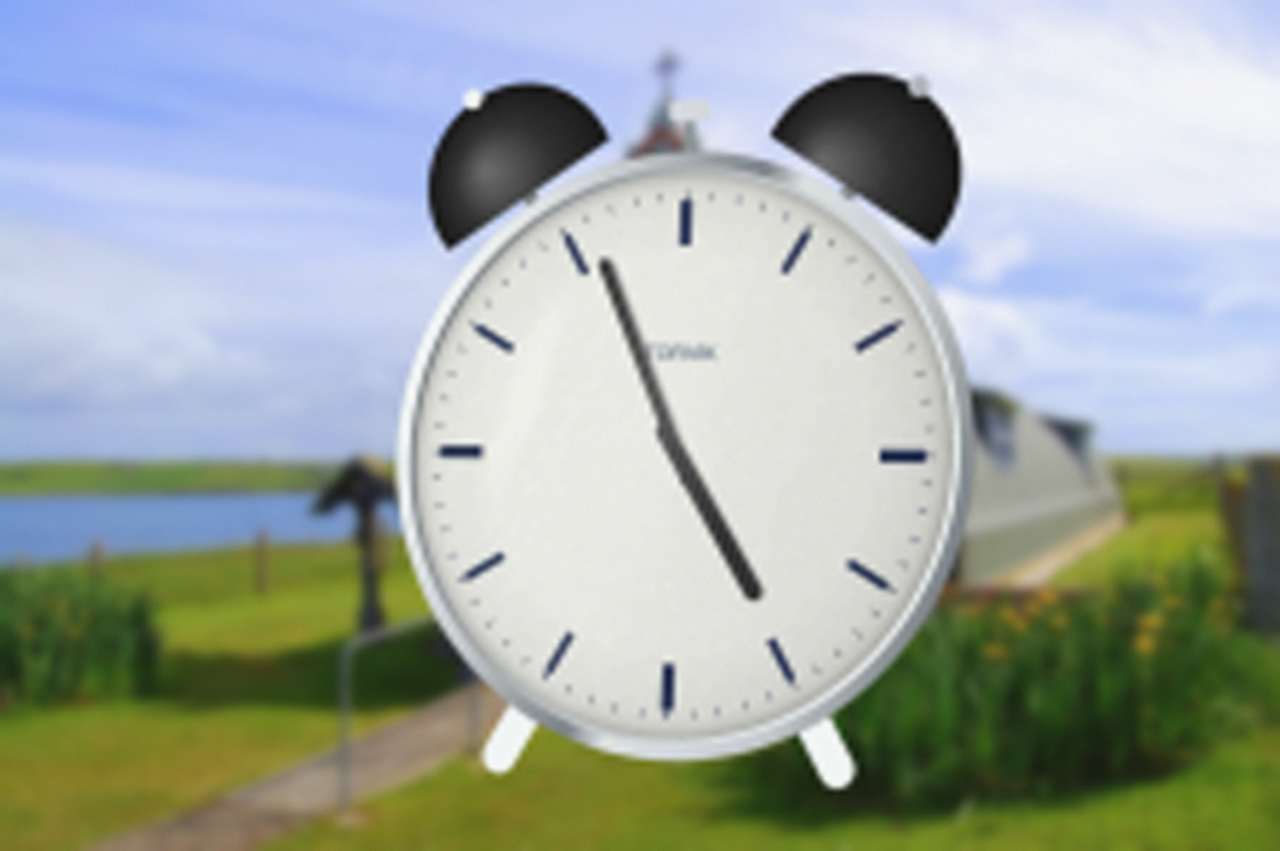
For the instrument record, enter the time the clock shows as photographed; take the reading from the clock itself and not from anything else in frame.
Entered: 4:56
